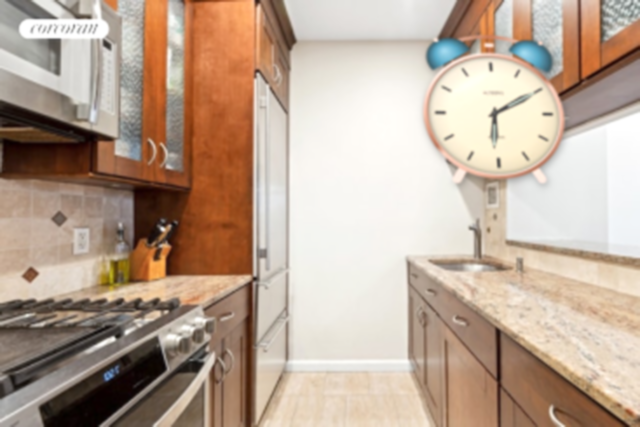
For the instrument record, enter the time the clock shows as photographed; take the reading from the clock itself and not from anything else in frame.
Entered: 6:10
